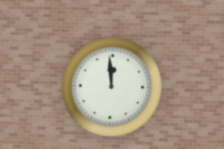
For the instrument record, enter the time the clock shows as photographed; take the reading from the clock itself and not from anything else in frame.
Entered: 11:59
